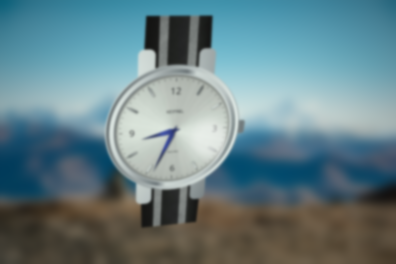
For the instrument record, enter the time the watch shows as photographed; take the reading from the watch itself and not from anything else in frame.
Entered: 8:34
